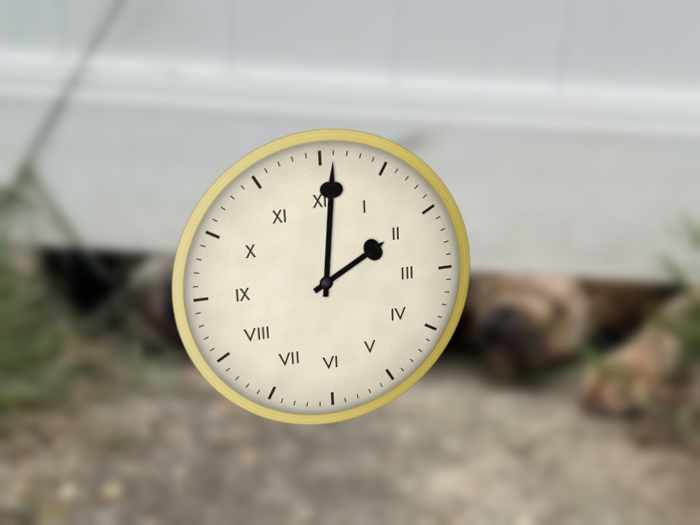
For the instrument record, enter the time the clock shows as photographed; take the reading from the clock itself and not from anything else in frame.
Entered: 2:01
